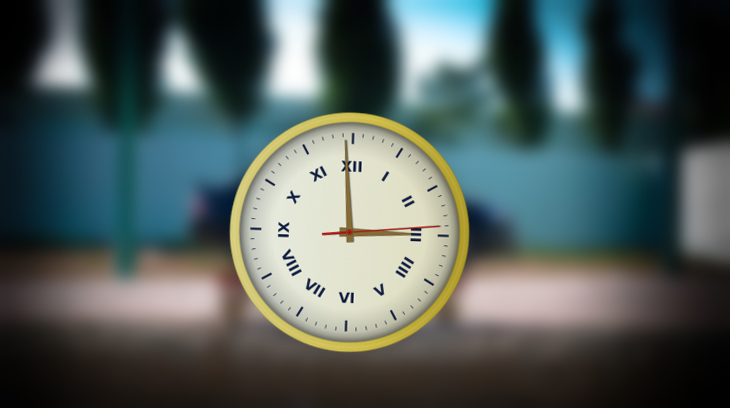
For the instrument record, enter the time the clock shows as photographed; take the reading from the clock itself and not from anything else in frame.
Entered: 2:59:14
